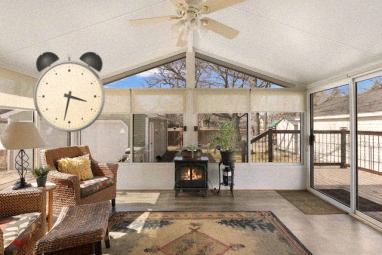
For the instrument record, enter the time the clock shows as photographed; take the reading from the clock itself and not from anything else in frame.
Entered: 3:32
